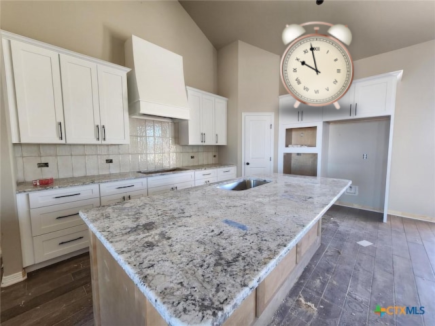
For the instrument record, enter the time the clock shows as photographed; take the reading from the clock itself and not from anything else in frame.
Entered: 9:58
